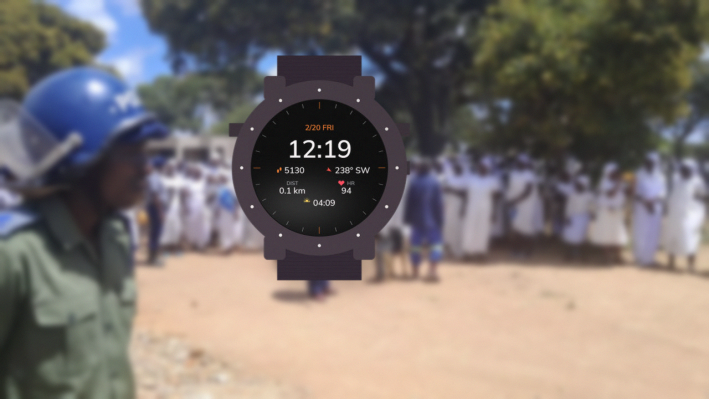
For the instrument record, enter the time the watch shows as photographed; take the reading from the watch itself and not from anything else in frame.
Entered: 12:19
